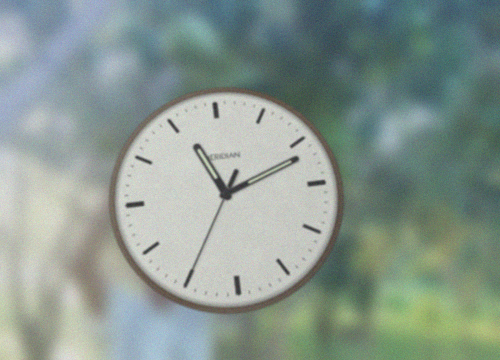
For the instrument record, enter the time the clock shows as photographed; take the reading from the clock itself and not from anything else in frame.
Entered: 11:11:35
